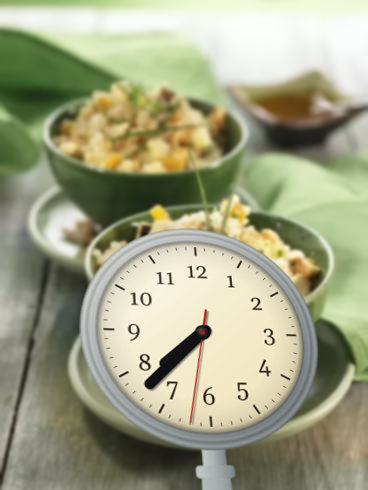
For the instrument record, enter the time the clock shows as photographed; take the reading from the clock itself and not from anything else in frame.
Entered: 7:37:32
